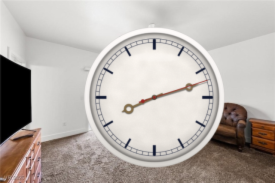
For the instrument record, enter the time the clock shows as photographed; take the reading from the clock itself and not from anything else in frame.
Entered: 8:12:12
